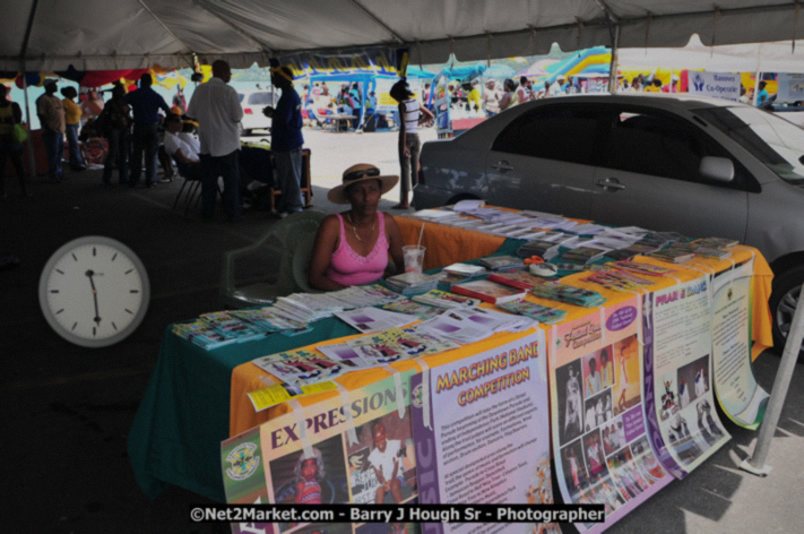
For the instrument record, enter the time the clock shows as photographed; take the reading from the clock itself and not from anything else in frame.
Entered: 11:29
